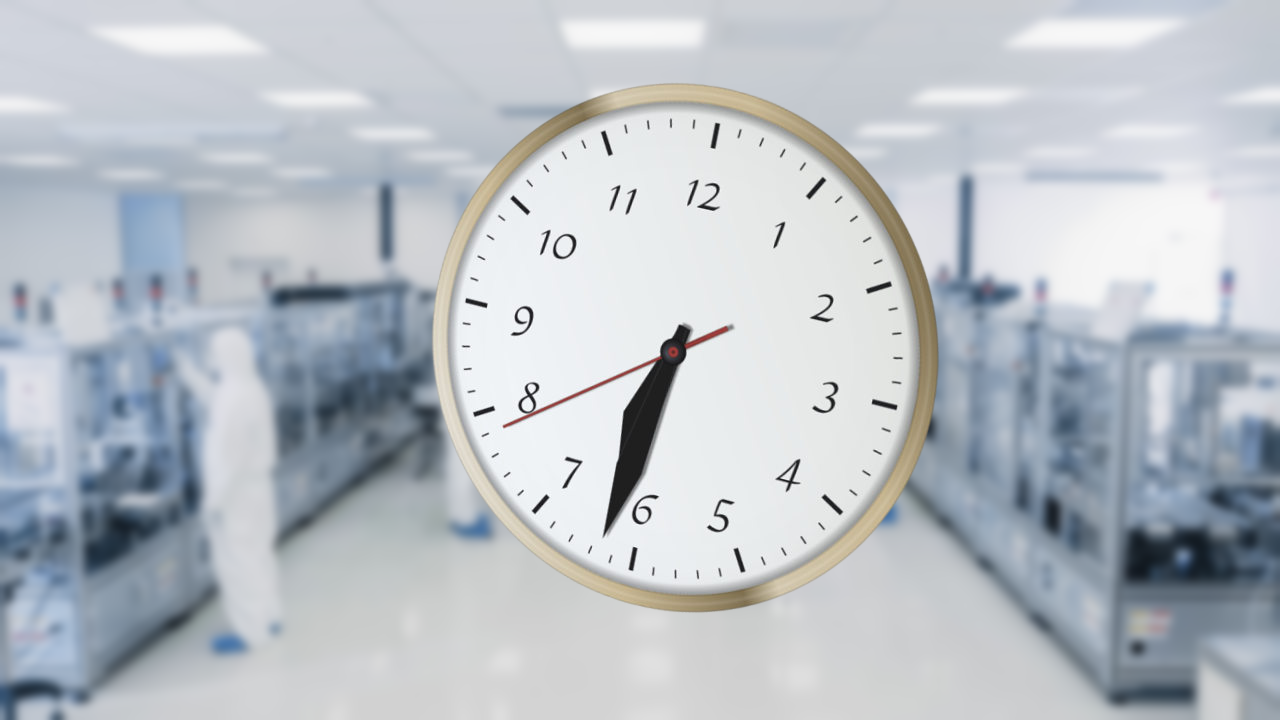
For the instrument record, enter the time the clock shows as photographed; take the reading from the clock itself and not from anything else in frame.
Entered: 6:31:39
